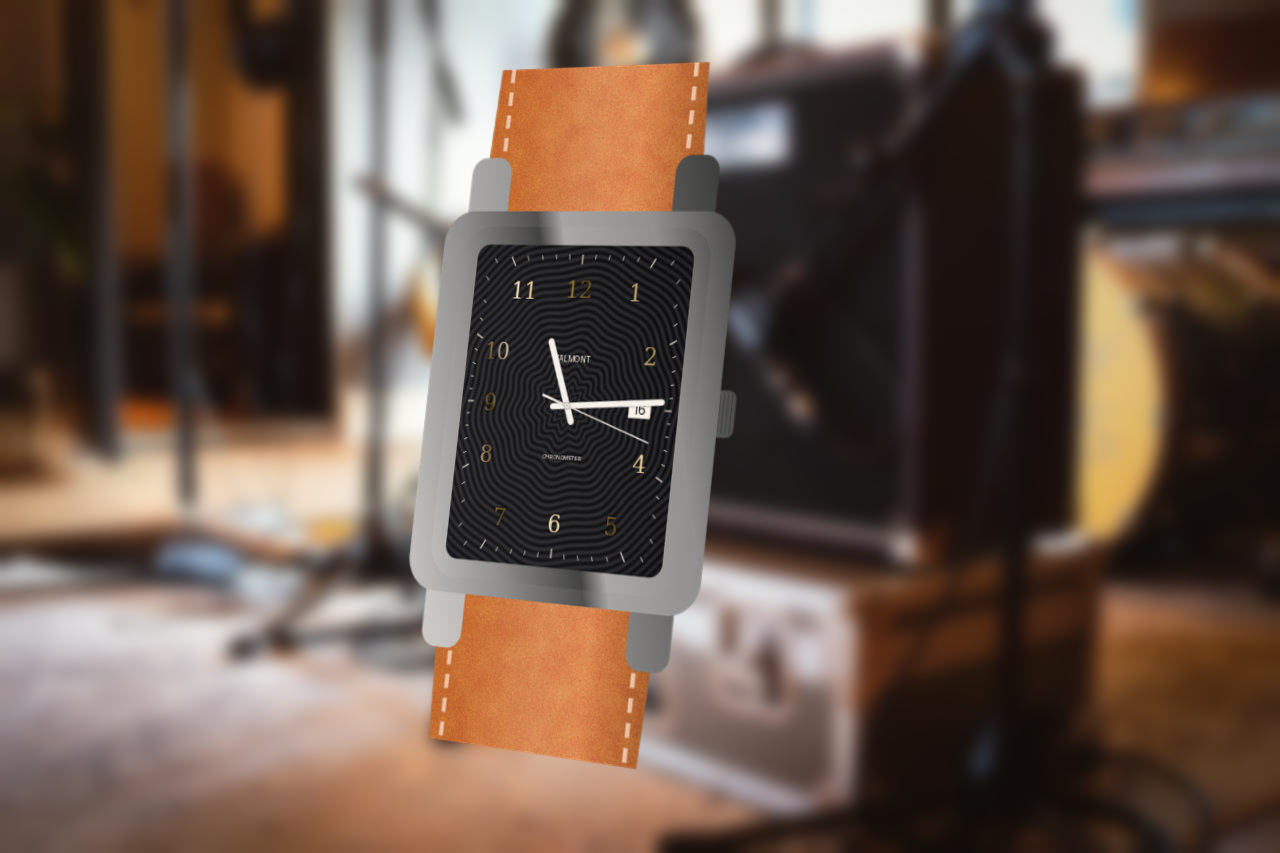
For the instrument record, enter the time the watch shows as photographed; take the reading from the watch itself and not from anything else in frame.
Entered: 11:14:18
